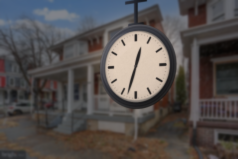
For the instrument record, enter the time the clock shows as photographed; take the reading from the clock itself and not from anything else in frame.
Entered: 12:33
